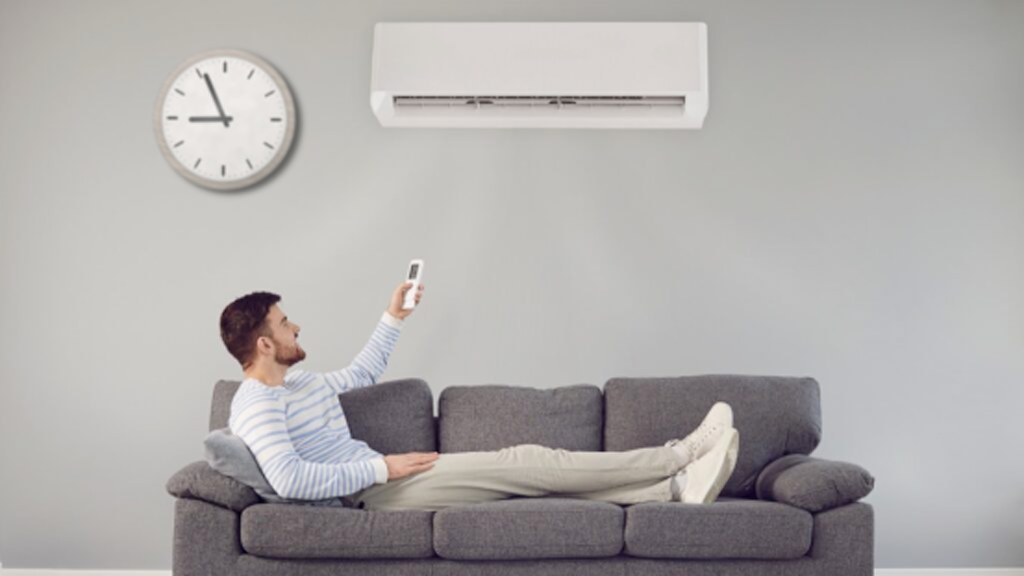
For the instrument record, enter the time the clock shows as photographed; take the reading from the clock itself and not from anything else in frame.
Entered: 8:56
